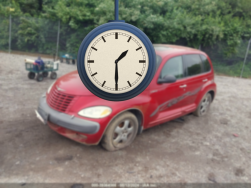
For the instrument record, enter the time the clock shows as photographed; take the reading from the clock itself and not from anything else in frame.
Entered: 1:30
